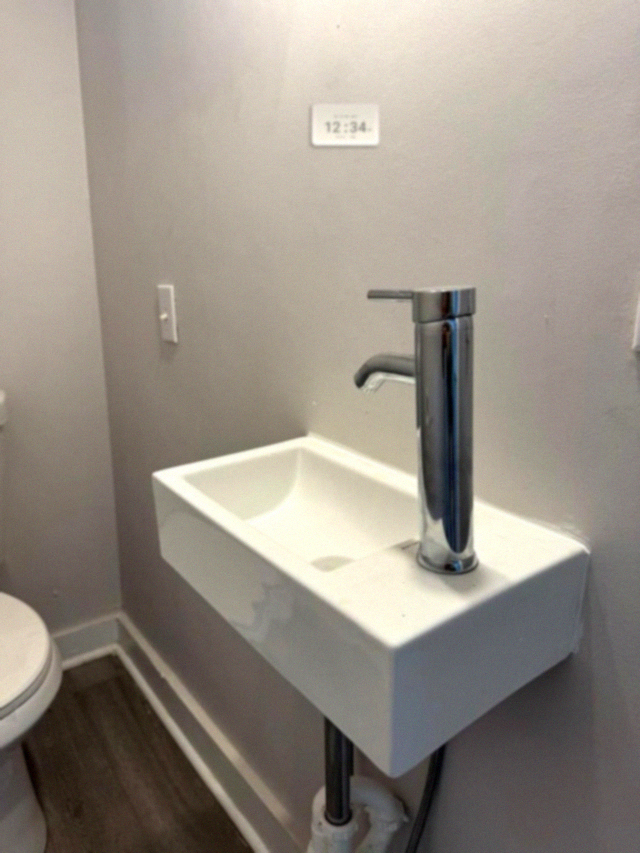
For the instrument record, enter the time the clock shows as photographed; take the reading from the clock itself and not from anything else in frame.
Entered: 12:34
